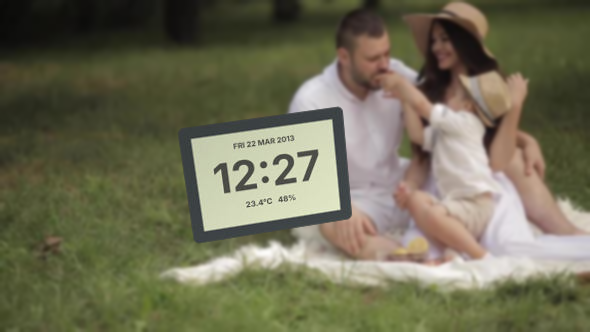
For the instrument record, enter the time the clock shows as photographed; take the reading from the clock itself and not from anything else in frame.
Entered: 12:27
